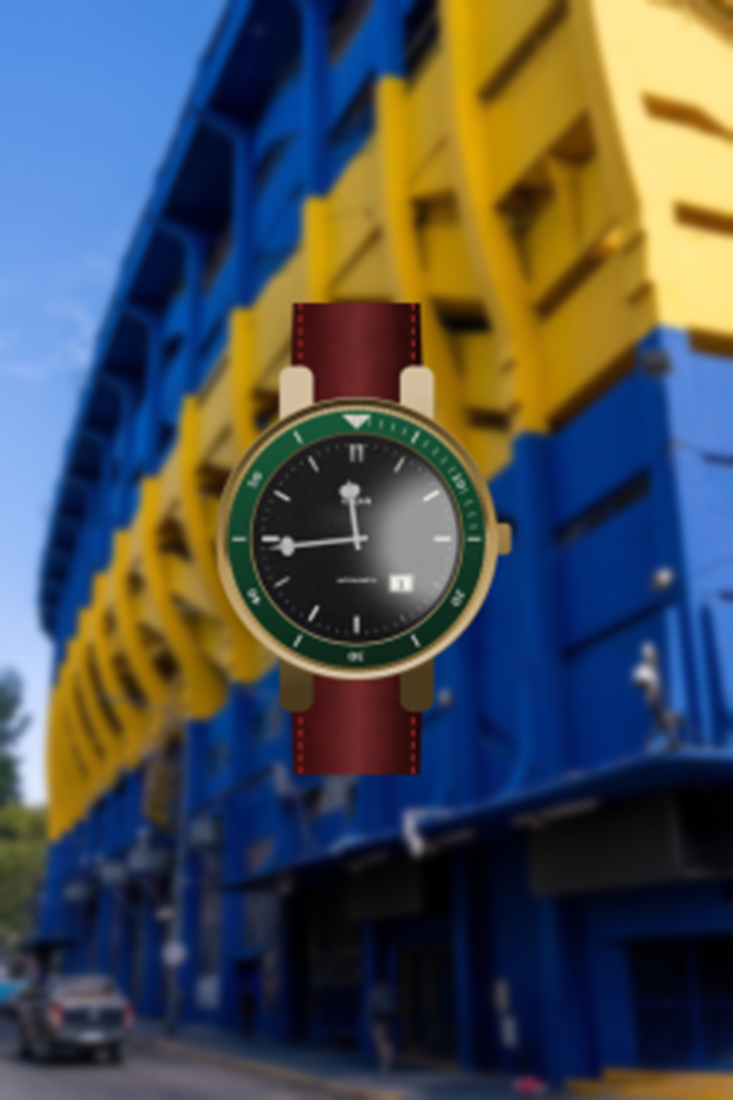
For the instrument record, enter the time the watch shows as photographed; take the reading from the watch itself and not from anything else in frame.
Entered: 11:44
